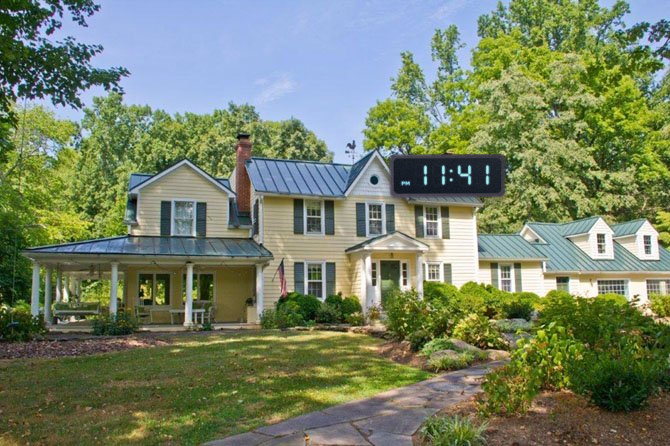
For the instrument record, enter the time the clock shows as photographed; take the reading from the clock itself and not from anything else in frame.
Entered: 11:41
